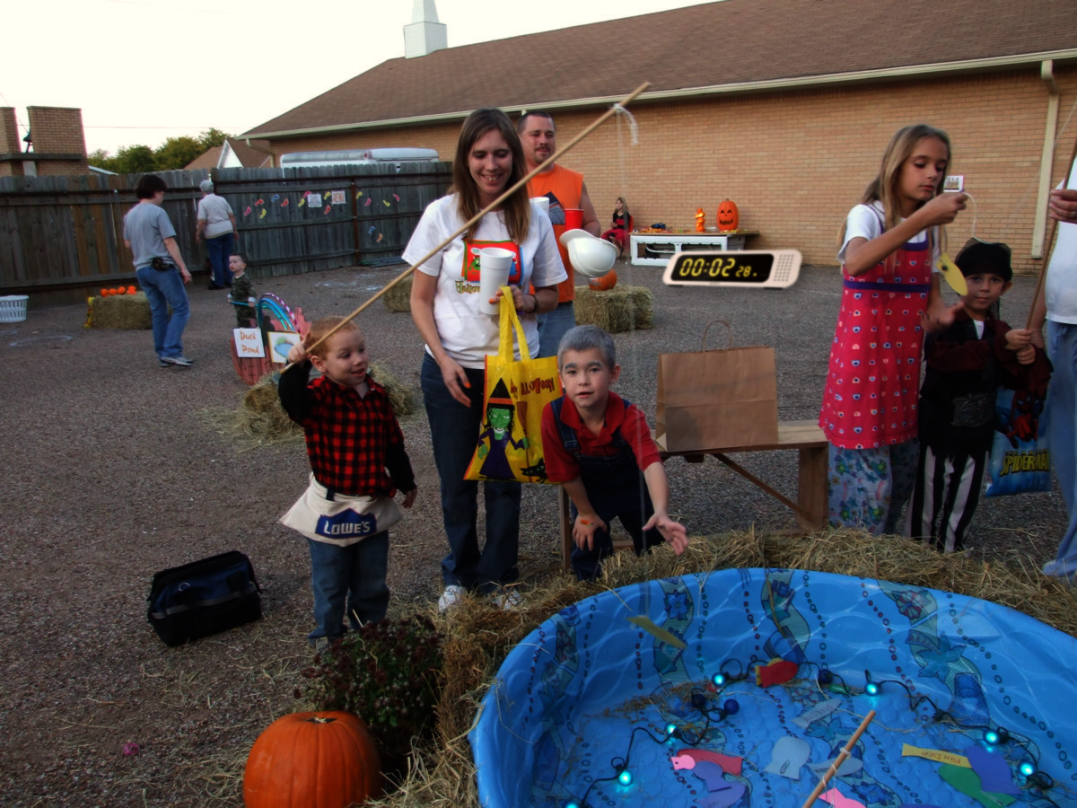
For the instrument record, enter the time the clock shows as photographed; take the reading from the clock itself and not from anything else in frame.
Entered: 0:02
